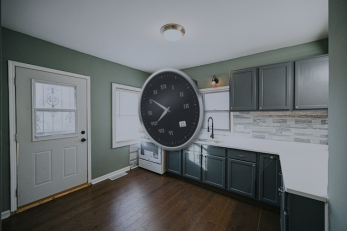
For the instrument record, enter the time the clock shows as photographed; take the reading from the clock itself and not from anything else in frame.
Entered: 7:51
